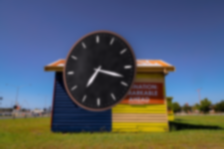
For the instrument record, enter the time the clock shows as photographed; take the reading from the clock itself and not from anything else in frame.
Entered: 7:18
